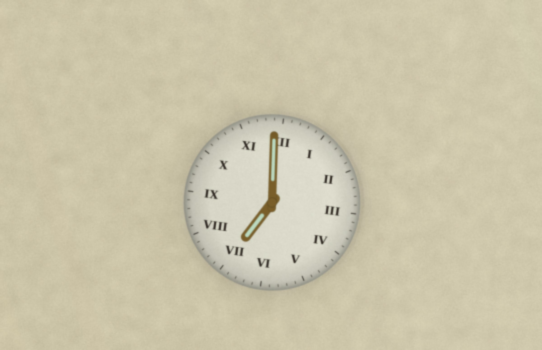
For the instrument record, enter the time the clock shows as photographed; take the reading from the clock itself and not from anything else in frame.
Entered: 6:59
